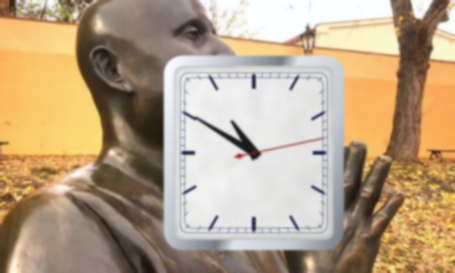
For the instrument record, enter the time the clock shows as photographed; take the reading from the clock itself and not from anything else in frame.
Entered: 10:50:13
